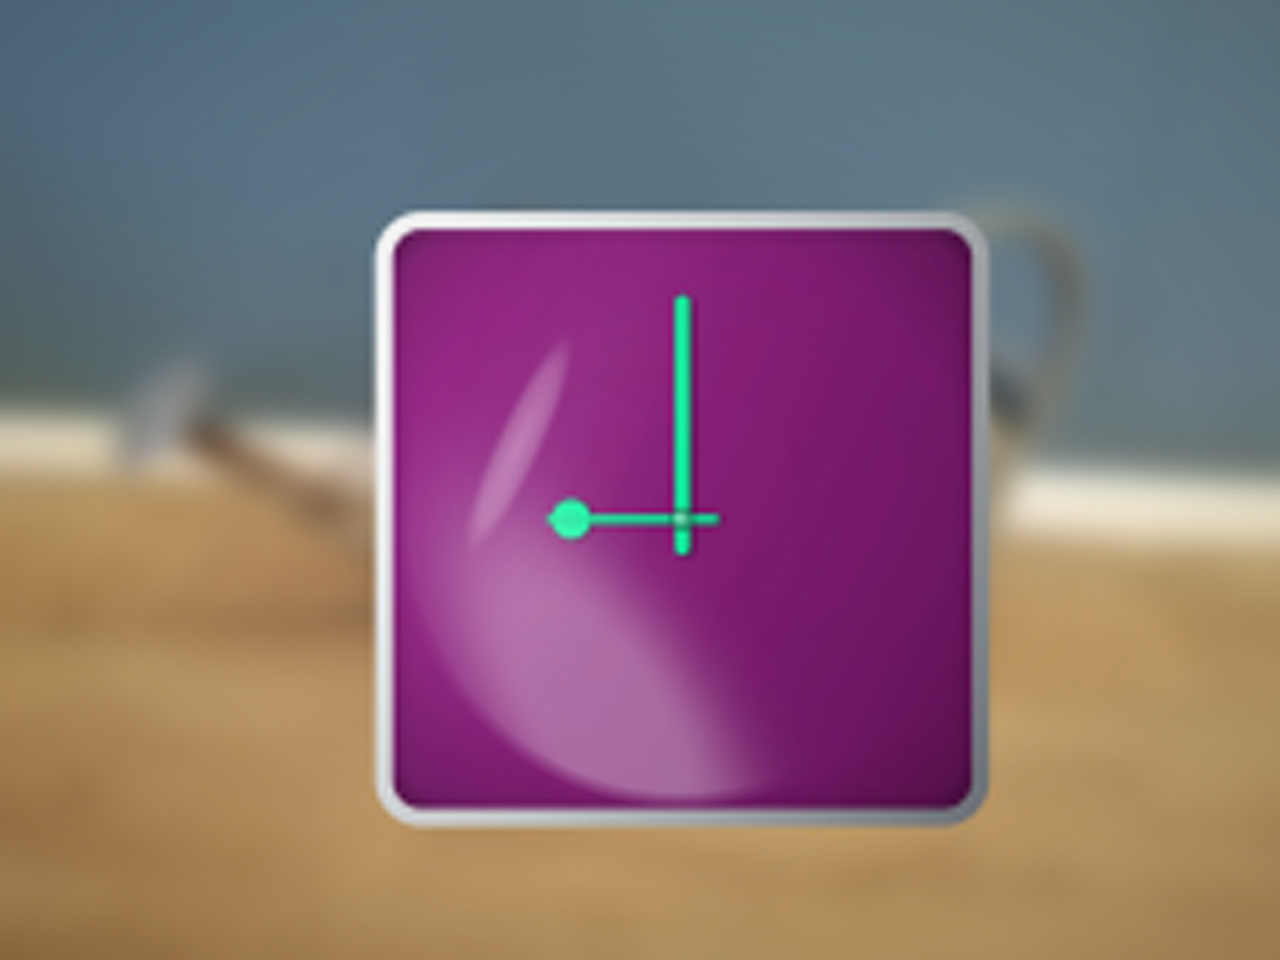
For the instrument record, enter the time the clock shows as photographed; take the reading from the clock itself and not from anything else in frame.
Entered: 9:00
